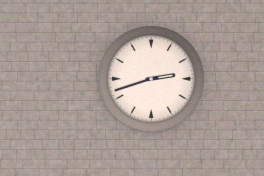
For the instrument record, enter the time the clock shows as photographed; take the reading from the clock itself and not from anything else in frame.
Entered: 2:42
